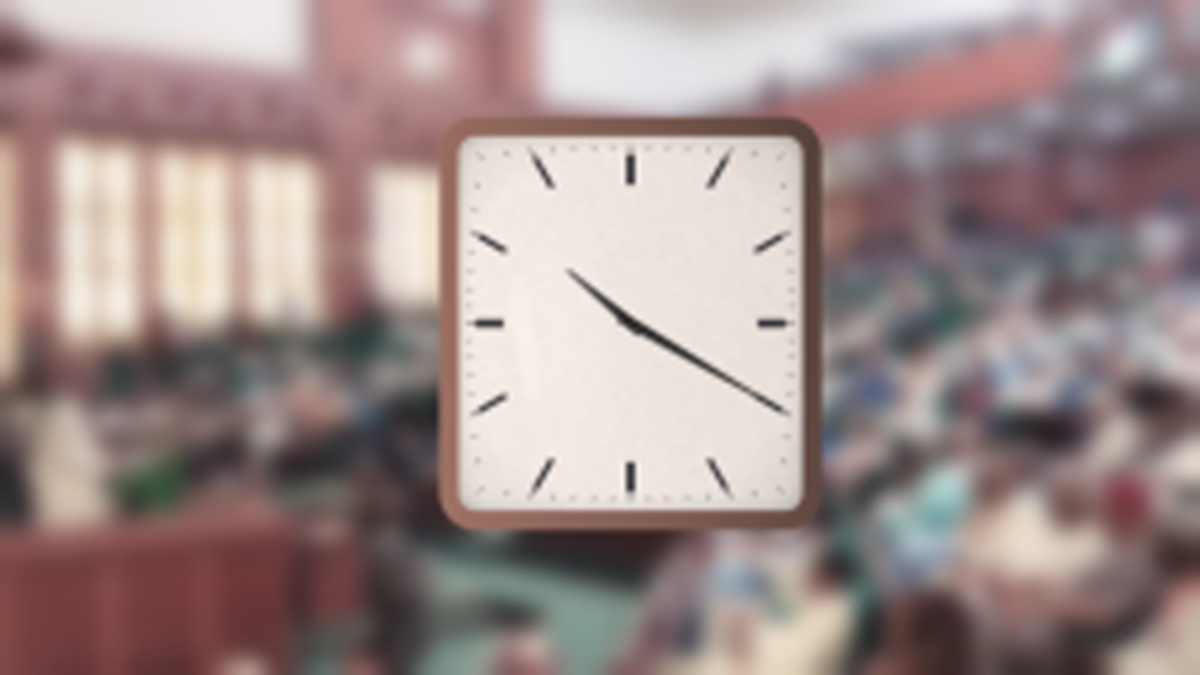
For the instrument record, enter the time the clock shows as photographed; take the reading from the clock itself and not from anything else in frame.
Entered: 10:20
